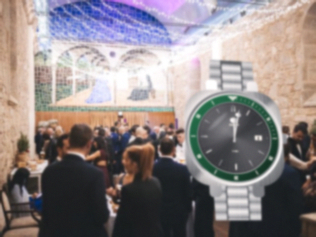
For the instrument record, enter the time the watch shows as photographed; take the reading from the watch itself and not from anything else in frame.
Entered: 12:02
